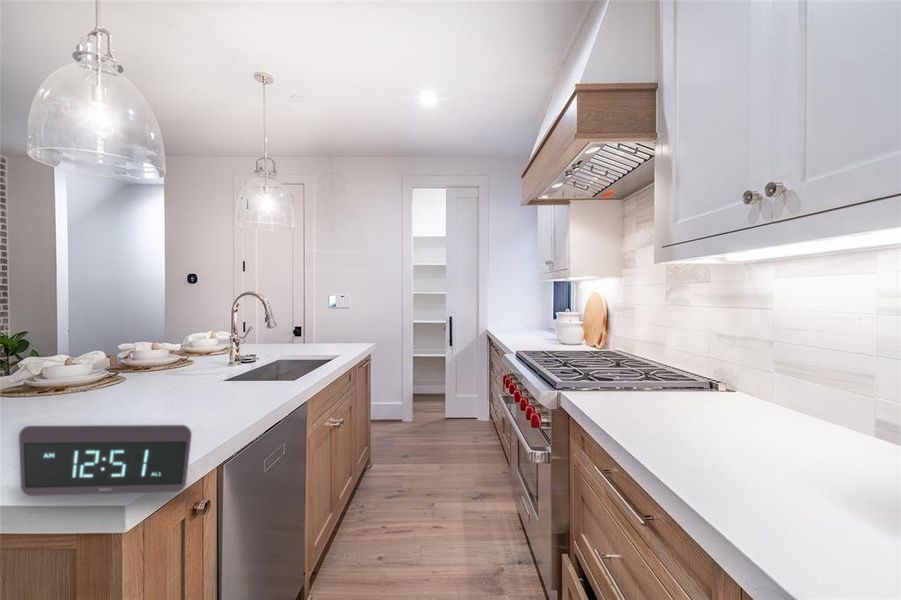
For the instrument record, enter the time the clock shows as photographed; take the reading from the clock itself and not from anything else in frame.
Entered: 12:51
